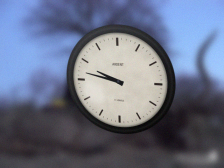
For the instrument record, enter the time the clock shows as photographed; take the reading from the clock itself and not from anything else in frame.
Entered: 9:47
